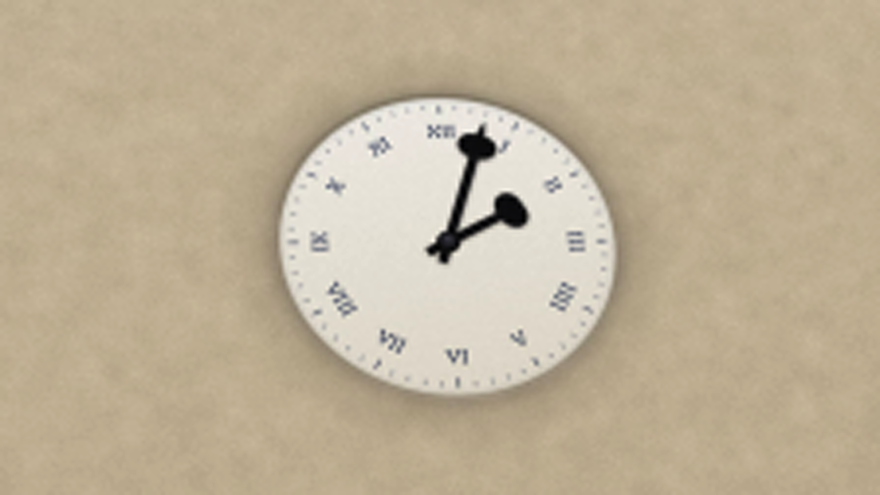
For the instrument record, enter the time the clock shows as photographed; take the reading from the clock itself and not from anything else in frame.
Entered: 2:03
